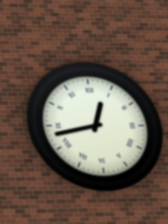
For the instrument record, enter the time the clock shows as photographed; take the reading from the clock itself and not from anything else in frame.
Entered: 12:43
